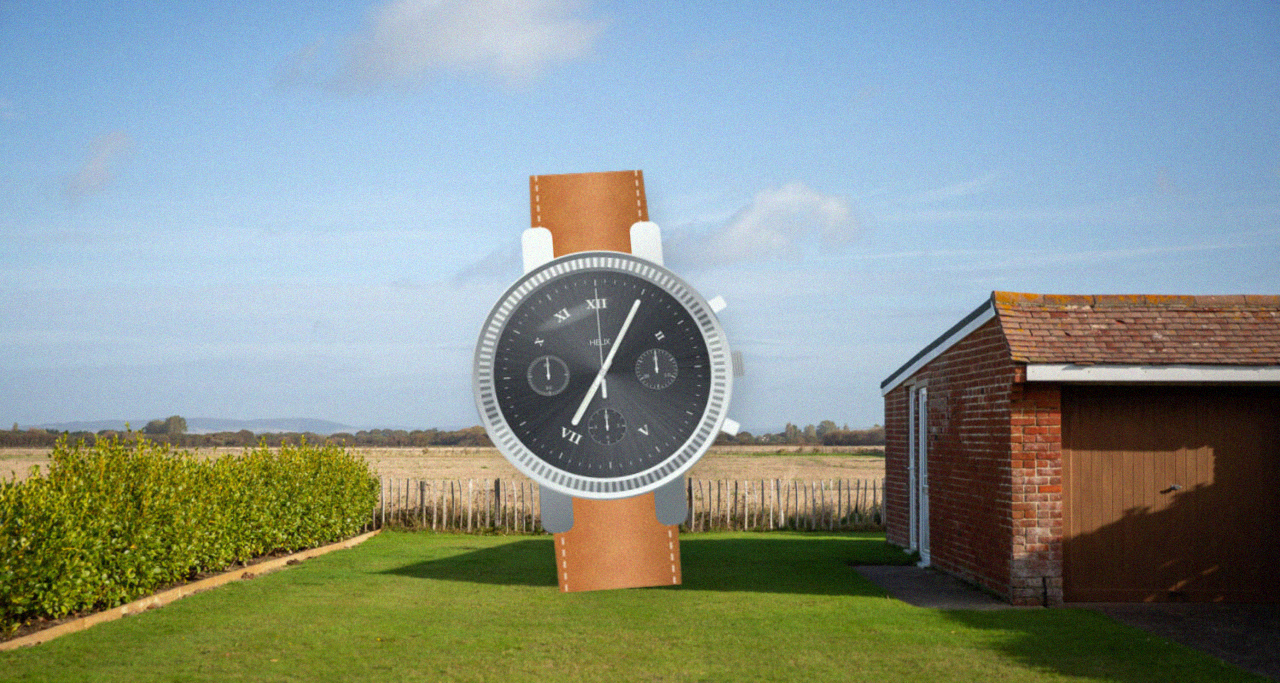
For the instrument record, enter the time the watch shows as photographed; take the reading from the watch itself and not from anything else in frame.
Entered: 7:05
